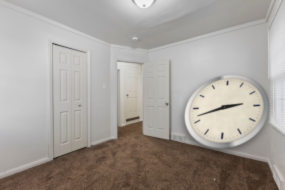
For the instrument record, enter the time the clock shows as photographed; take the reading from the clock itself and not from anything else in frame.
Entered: 2:42
